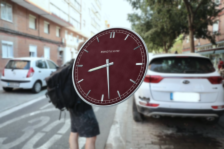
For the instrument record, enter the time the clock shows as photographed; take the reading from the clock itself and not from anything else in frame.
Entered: 8:28
